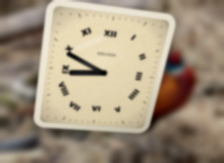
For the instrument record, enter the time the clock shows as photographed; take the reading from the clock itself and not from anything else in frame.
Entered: 8:49
